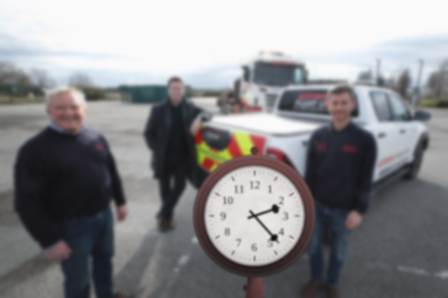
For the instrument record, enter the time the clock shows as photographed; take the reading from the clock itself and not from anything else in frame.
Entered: 2:23
